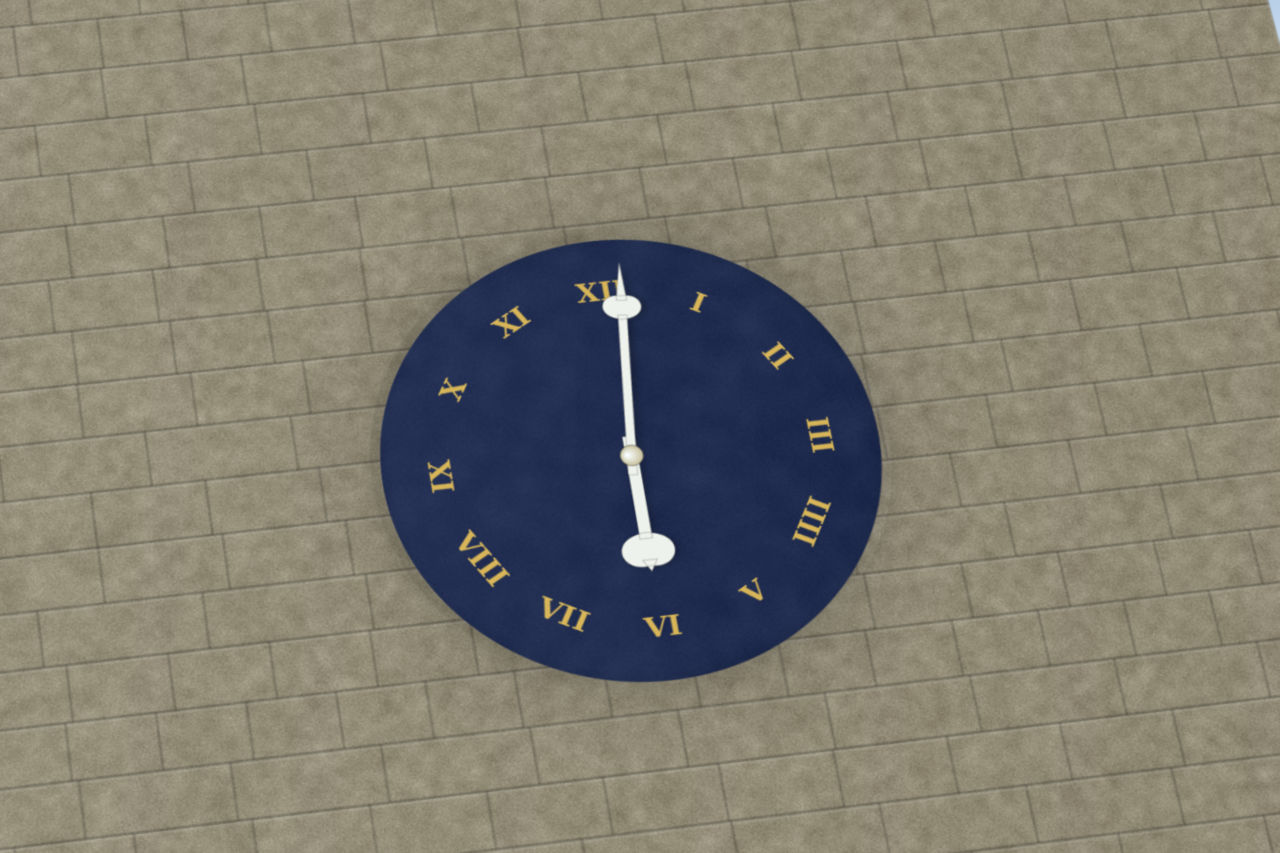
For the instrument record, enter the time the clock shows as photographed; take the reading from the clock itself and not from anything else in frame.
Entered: 6:01
